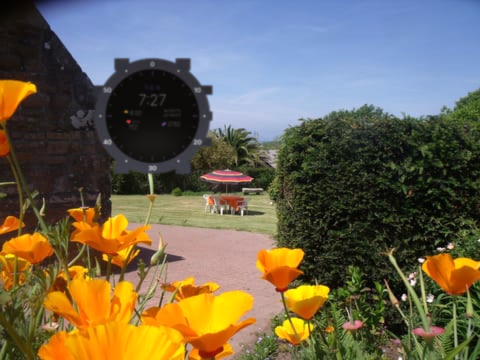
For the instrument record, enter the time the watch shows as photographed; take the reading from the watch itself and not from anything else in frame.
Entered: 7:27
